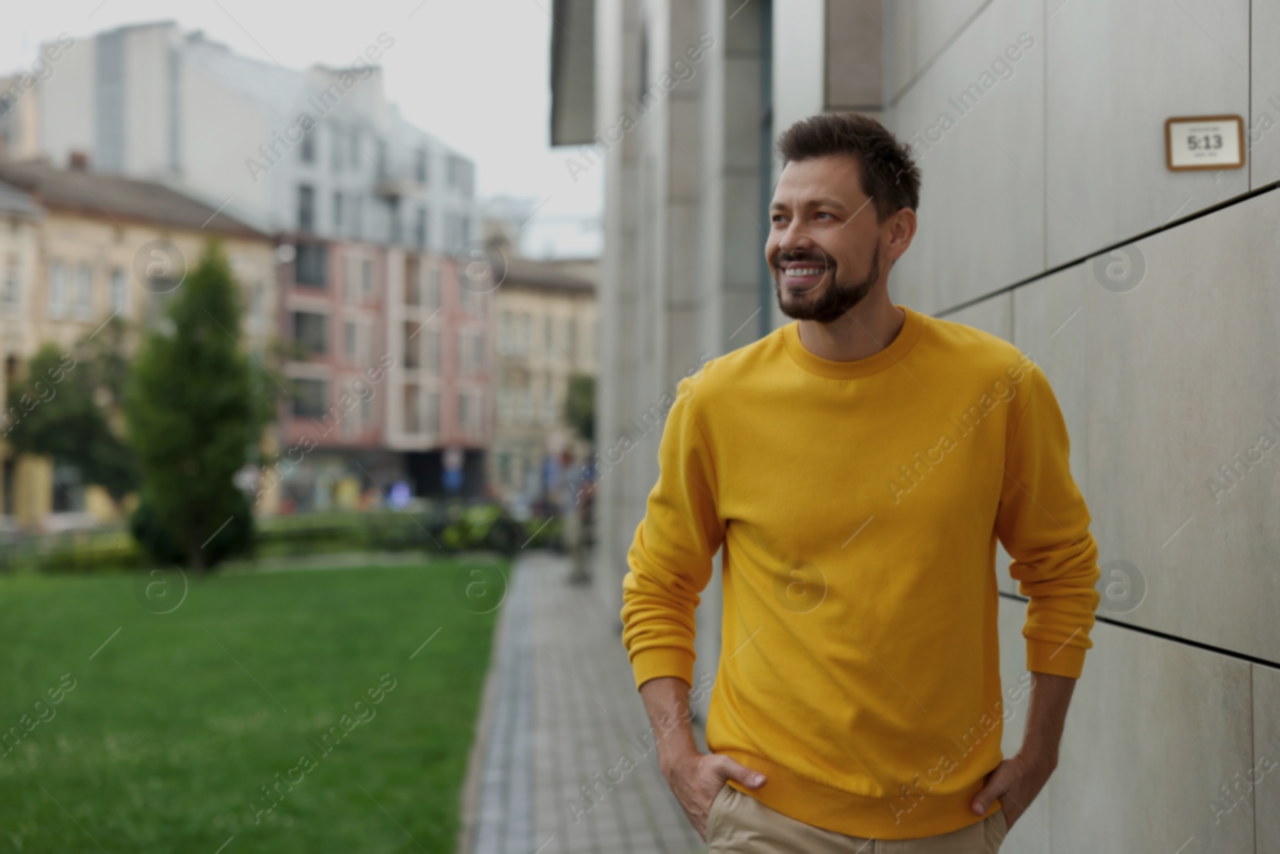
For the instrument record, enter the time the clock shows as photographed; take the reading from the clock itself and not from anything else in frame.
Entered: 5:13
